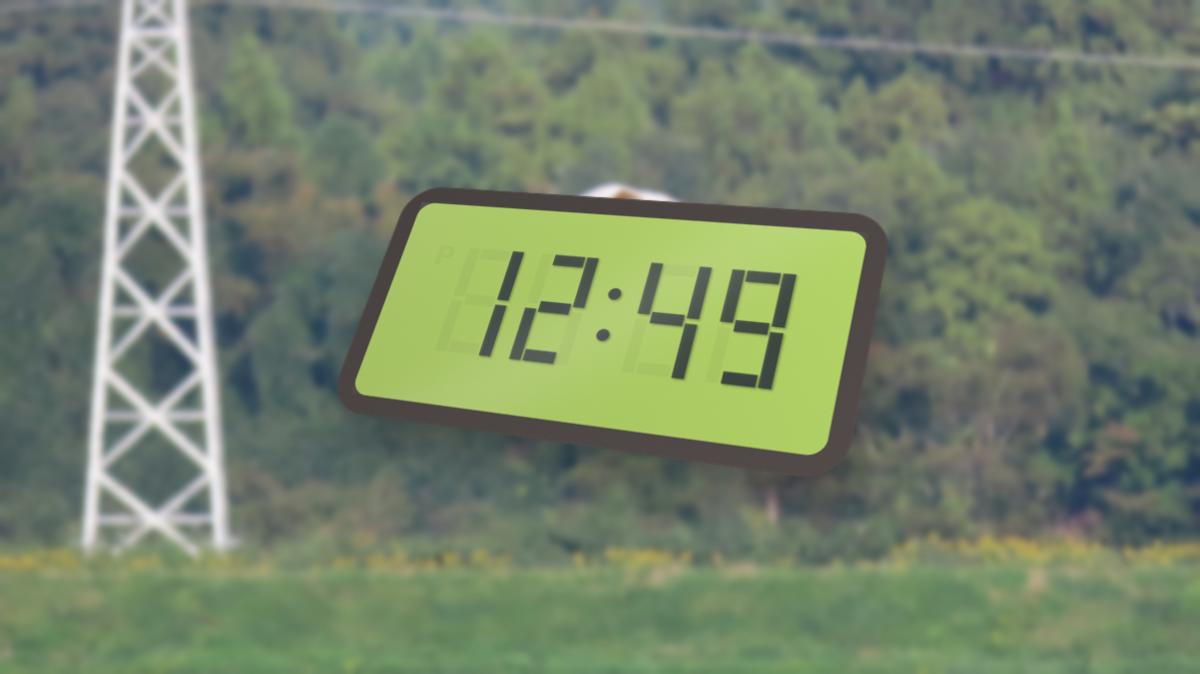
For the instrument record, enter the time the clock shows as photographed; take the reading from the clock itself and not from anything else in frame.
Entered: 12:49
